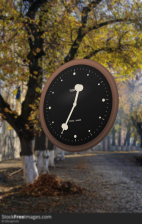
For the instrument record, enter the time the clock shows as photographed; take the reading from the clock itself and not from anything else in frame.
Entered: 12:35
